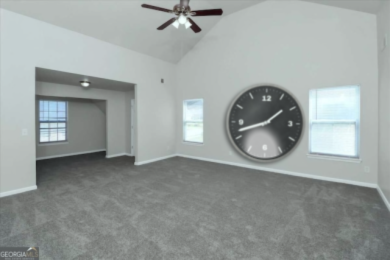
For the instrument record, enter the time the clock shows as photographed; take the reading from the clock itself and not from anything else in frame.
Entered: 1:42
